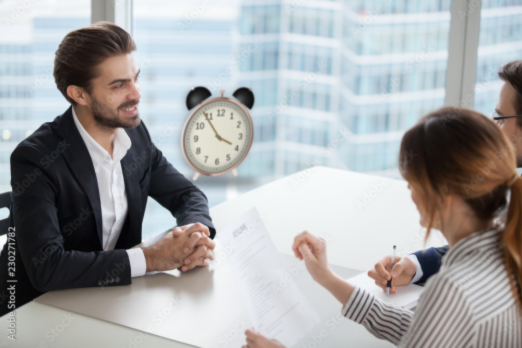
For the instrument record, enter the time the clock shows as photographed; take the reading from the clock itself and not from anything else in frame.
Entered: 3:54
